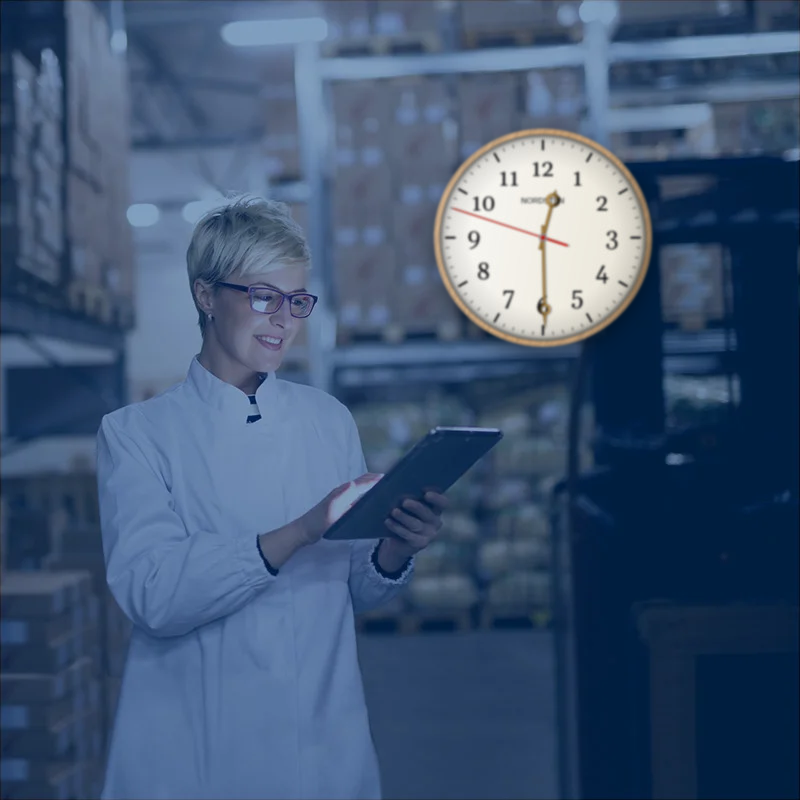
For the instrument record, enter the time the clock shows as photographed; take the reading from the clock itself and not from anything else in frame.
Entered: 12:29:48
